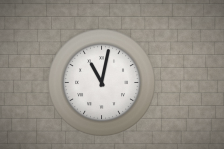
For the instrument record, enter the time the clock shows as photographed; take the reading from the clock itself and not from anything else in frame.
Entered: 11:02
